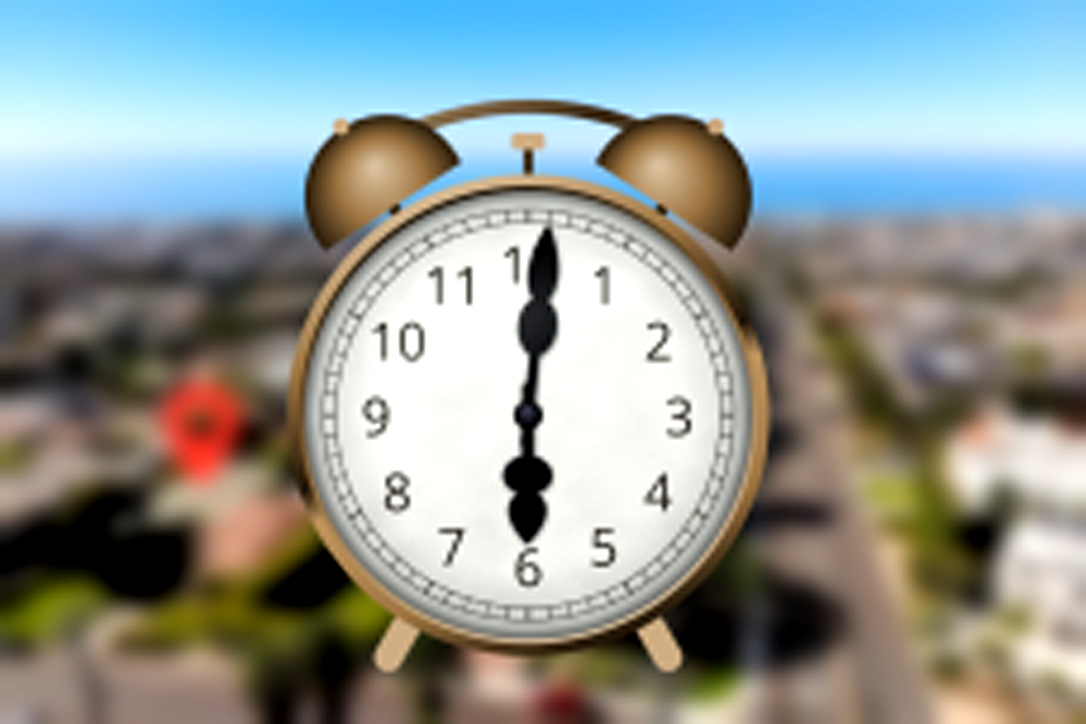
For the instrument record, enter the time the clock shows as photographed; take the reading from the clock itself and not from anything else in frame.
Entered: 6:01
